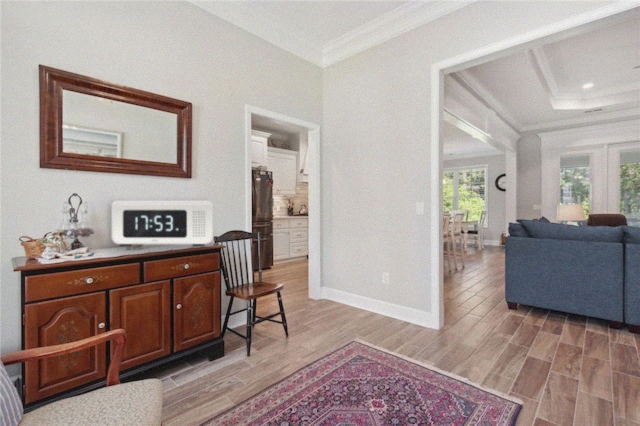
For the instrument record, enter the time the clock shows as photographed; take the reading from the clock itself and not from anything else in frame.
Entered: 17:53
